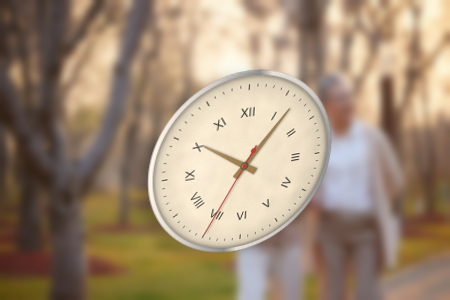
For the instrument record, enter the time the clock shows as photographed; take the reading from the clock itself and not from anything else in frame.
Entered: 10:06:35
